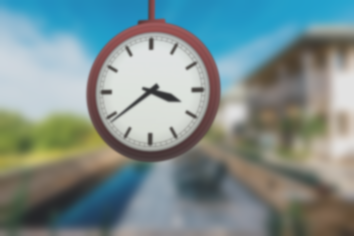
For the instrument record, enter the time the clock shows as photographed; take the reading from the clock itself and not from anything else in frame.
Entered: 3:39
